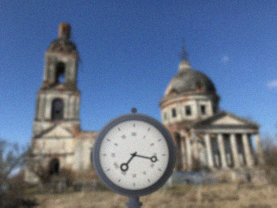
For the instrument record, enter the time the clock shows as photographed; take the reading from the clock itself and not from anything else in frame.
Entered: 7:17
